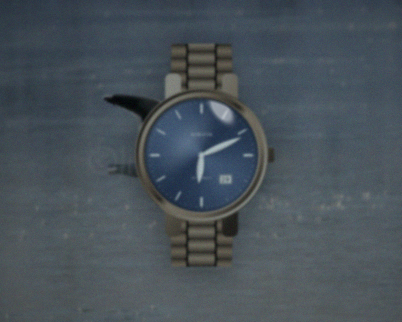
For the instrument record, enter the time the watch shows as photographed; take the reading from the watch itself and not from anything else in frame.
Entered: 6:11
